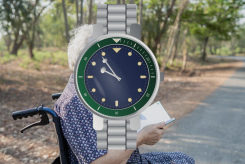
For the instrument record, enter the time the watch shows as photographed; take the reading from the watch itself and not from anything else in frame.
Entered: 9:54
